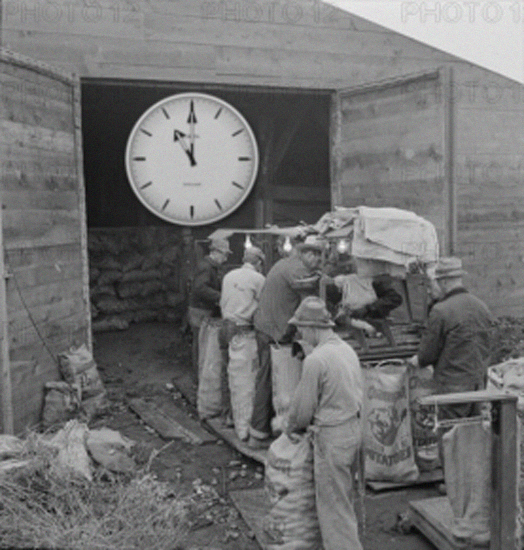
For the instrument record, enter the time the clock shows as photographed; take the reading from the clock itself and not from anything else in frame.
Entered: 11:00
